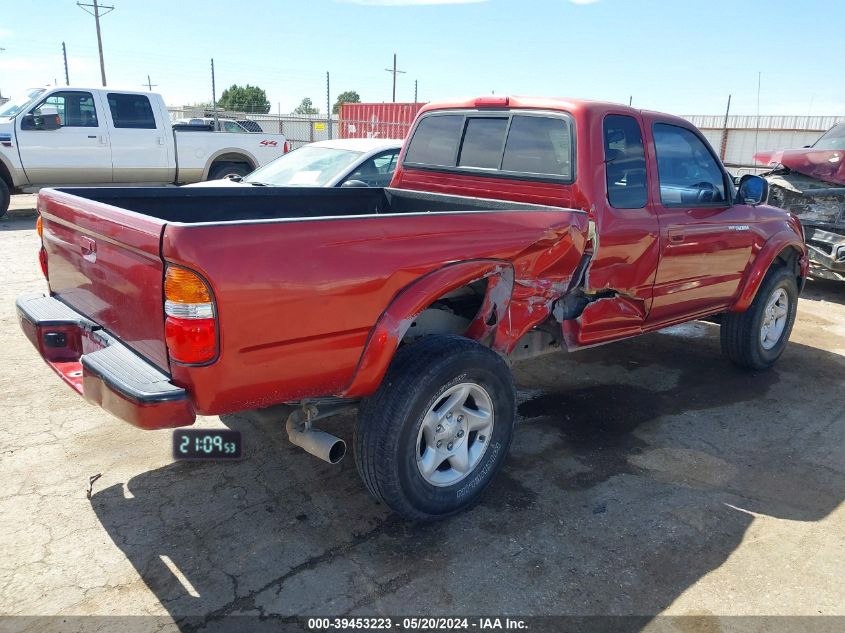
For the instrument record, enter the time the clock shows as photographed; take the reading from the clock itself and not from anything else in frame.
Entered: 21:09
